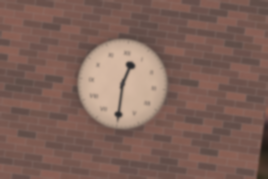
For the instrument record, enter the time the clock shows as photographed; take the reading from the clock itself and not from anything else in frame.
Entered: 12:30
